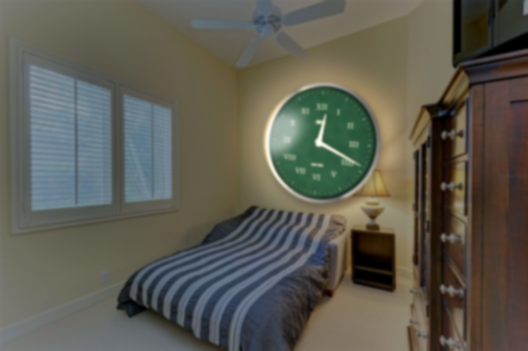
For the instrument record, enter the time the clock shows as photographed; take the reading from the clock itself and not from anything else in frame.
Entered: 12:19
